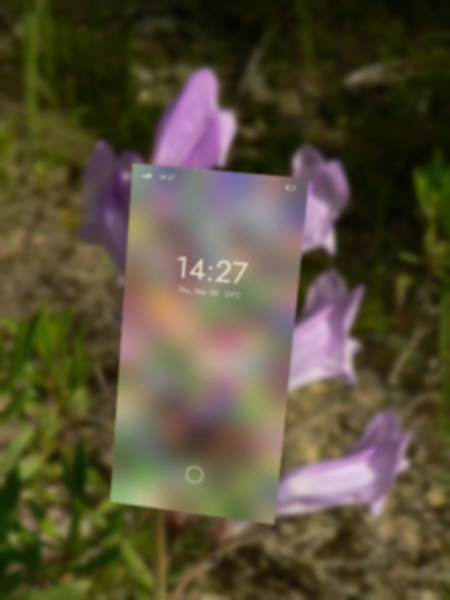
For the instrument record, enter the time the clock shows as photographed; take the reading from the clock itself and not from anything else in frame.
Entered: 14:27
